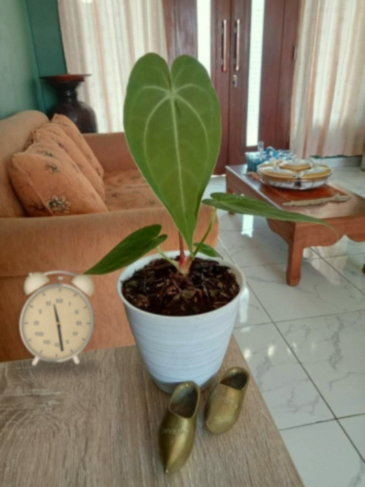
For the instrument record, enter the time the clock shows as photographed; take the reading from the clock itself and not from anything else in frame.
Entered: 11:28
